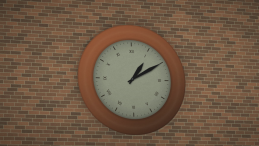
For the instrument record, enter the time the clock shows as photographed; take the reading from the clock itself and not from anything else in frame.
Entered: 1:10
